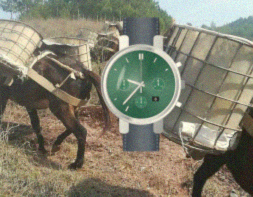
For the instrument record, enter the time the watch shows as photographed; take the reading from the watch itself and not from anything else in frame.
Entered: 9:37
